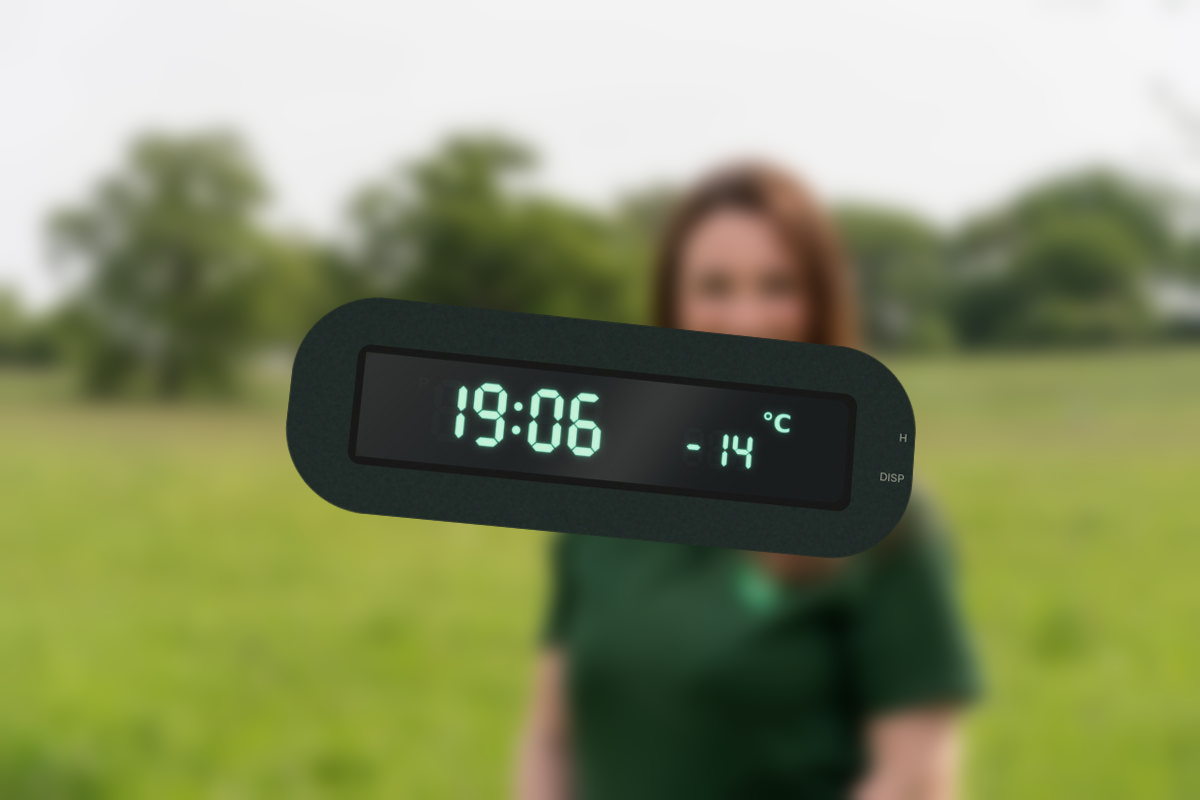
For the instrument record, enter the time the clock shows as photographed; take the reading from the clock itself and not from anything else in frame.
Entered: 19:06
